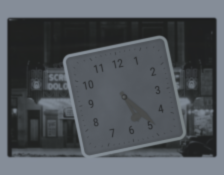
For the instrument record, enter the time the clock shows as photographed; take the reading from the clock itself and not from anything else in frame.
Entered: 5:24
